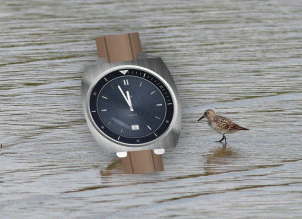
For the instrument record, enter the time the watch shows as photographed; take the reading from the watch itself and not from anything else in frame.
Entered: 11:57
